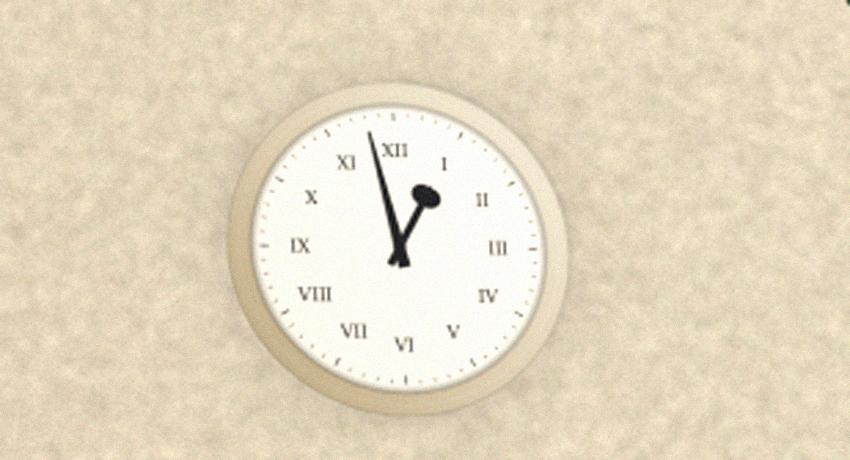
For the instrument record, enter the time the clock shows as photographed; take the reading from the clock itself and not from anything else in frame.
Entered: 12:58
